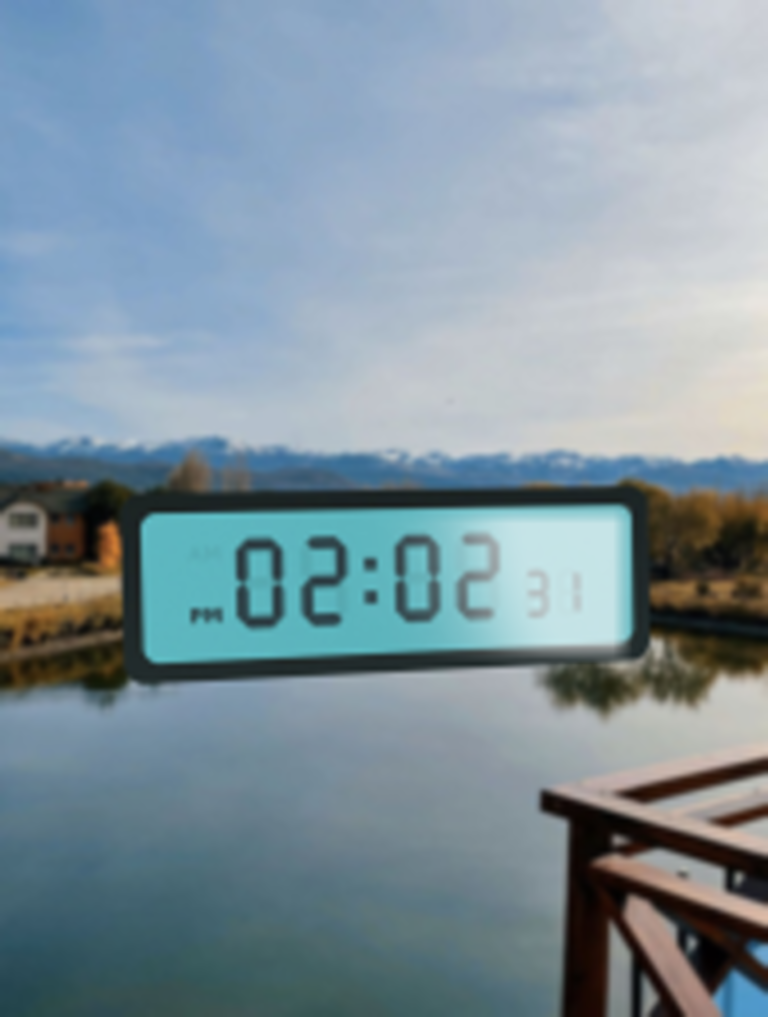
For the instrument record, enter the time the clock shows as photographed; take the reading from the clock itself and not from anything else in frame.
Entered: 2:02:31
